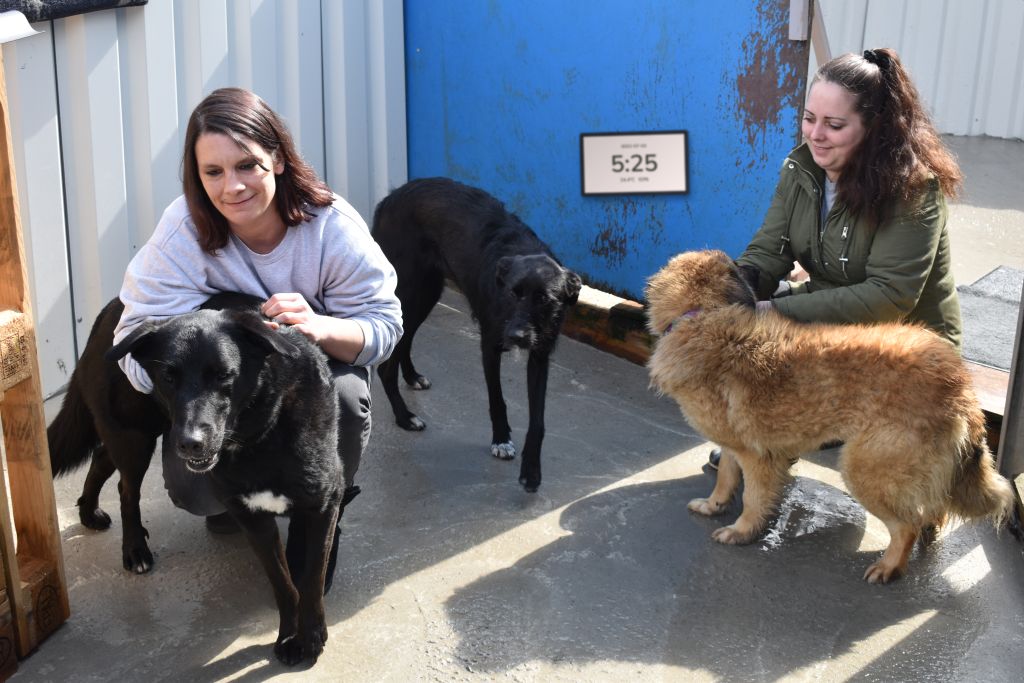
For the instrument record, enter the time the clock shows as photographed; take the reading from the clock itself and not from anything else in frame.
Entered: 5:25
